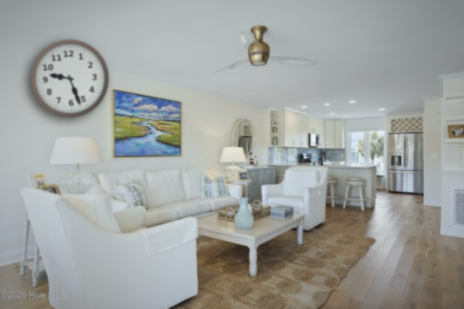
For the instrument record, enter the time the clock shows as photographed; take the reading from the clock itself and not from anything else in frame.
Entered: 9:27
